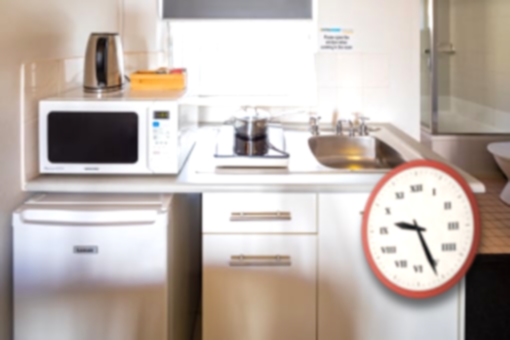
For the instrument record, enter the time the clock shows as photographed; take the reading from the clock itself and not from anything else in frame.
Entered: 9:26
